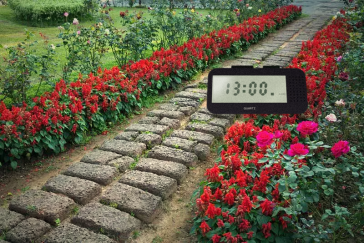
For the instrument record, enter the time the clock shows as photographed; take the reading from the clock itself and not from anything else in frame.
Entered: 13:00
